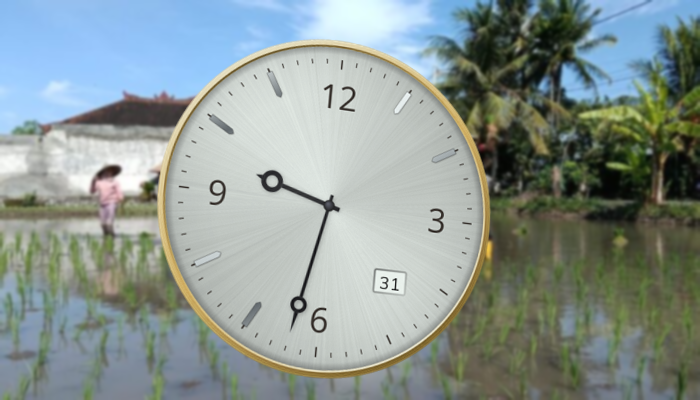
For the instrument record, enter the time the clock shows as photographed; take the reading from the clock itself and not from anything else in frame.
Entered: 9:32
